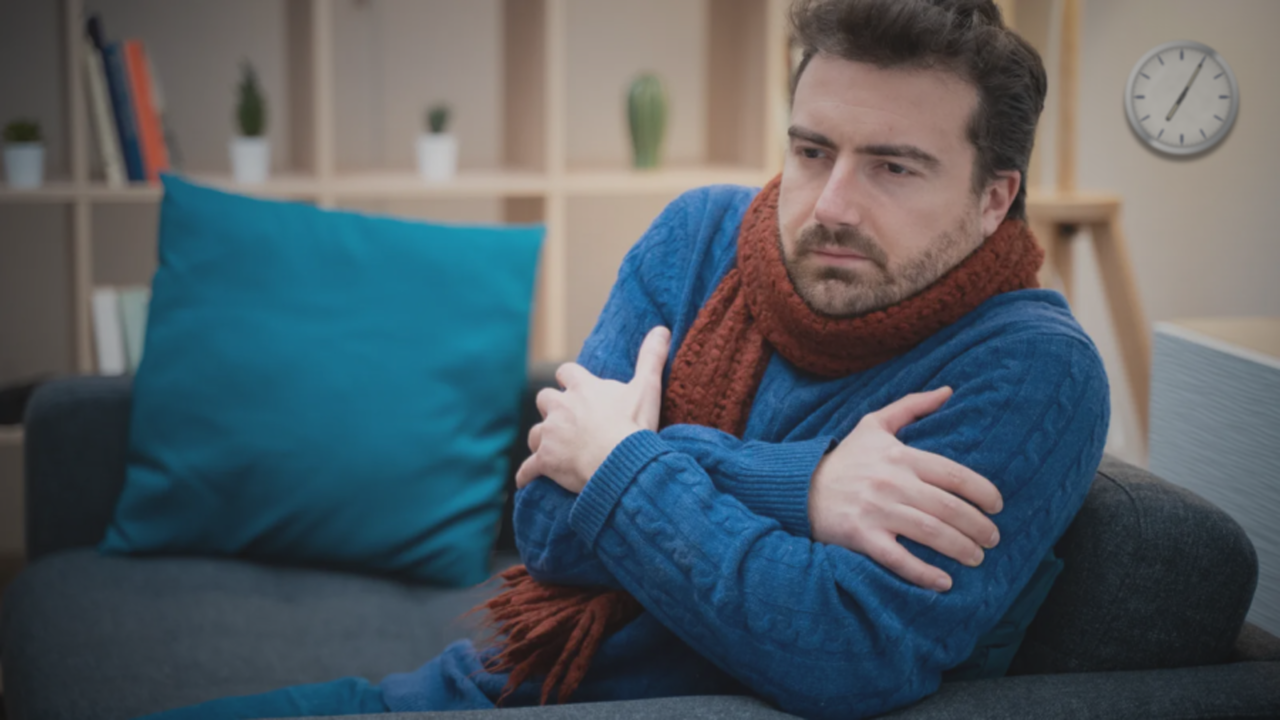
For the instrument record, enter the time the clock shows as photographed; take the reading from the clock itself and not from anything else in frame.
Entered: 7:05
